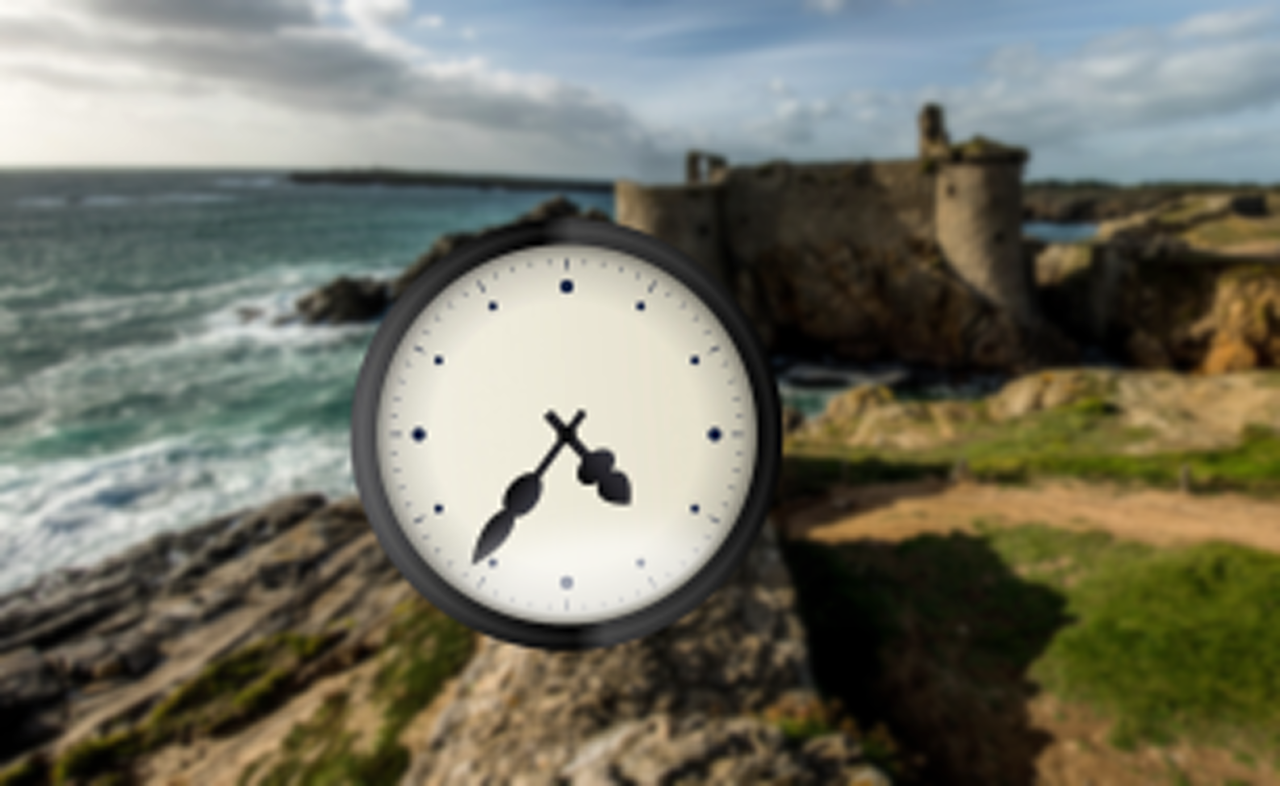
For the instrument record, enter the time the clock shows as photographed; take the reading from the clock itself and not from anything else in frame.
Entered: 4:36
